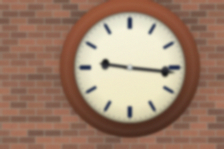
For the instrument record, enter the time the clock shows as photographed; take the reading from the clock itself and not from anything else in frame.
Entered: 9:16
